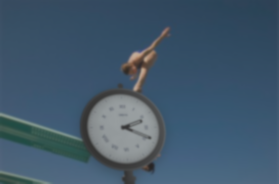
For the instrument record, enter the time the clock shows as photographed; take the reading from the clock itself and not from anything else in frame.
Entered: 2:19
